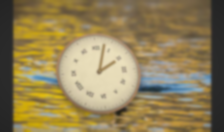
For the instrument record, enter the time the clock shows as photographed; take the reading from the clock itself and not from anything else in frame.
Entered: 2:03
